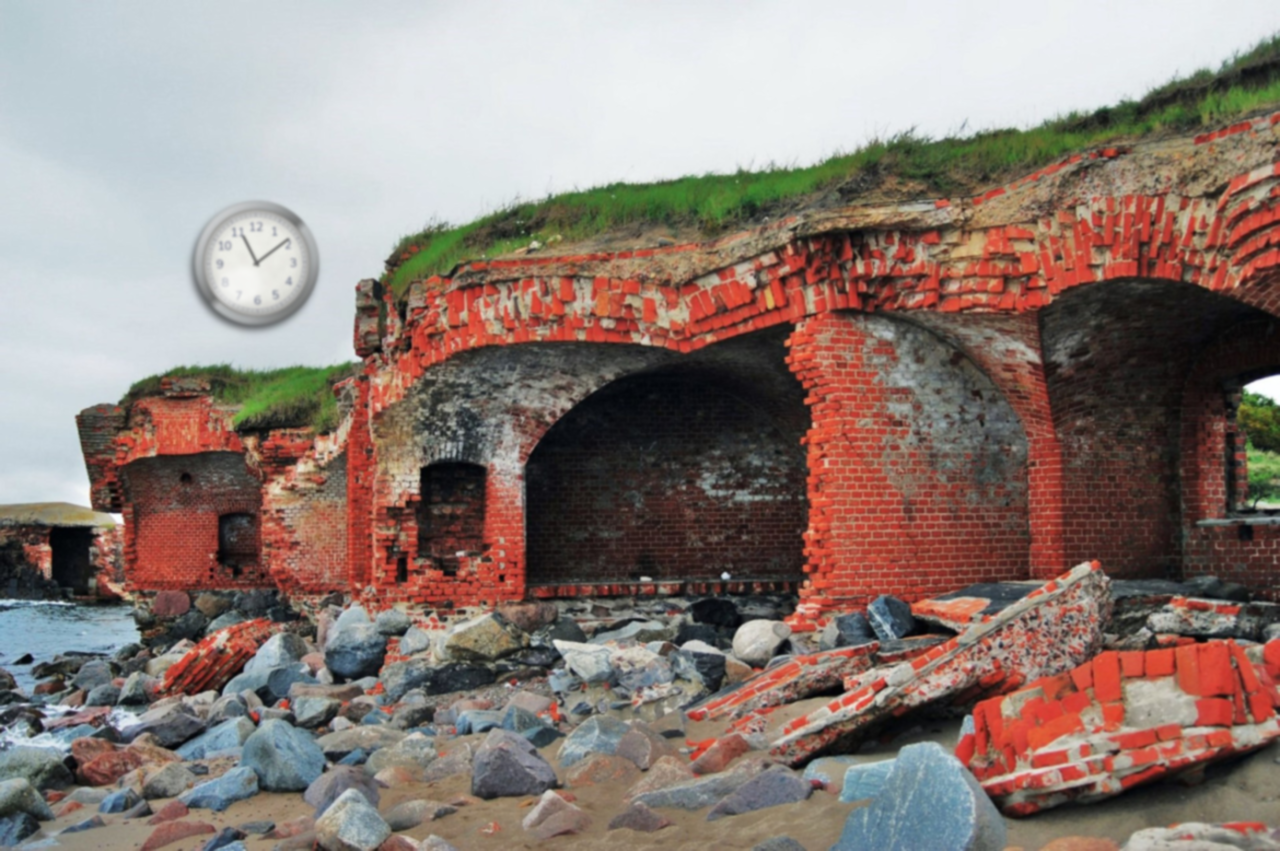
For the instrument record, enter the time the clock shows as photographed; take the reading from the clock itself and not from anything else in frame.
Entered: 11:09
